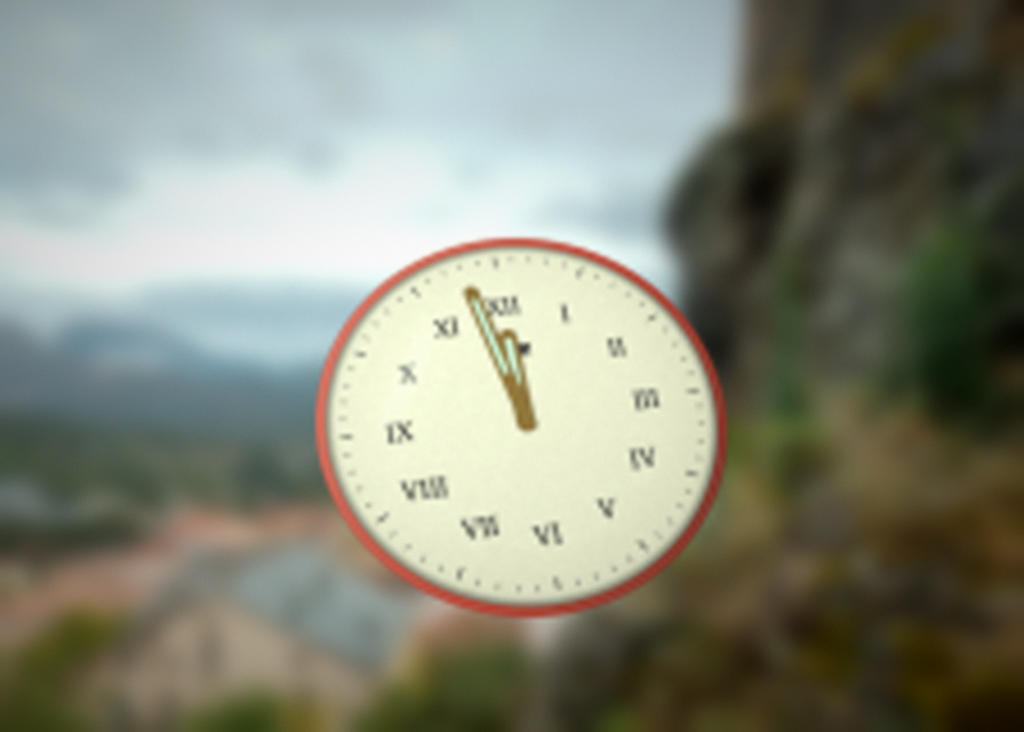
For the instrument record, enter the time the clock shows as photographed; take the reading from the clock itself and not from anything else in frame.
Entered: 11:58
